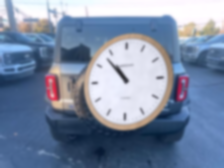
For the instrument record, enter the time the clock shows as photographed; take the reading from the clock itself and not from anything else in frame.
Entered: 10:53
